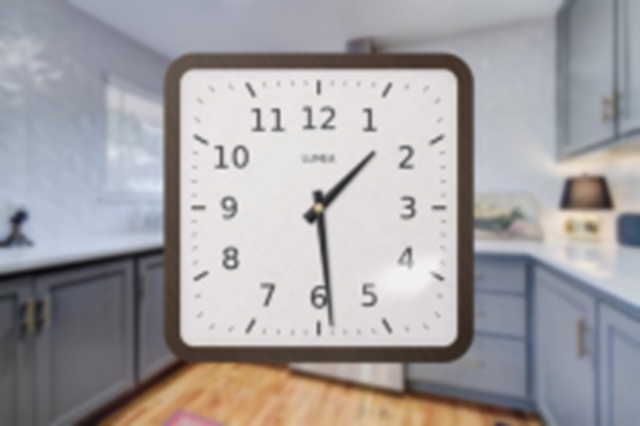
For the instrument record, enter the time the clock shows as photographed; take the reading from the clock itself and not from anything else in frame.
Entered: 1:29
